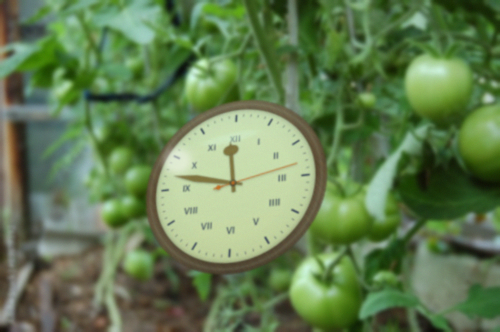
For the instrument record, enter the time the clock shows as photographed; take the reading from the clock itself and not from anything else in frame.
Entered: 11:47:13
